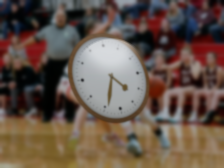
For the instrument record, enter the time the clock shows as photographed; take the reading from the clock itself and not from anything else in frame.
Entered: 4:34
